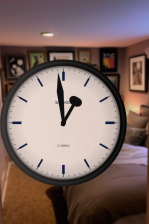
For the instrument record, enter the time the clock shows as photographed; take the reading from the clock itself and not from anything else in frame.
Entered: 12:59
